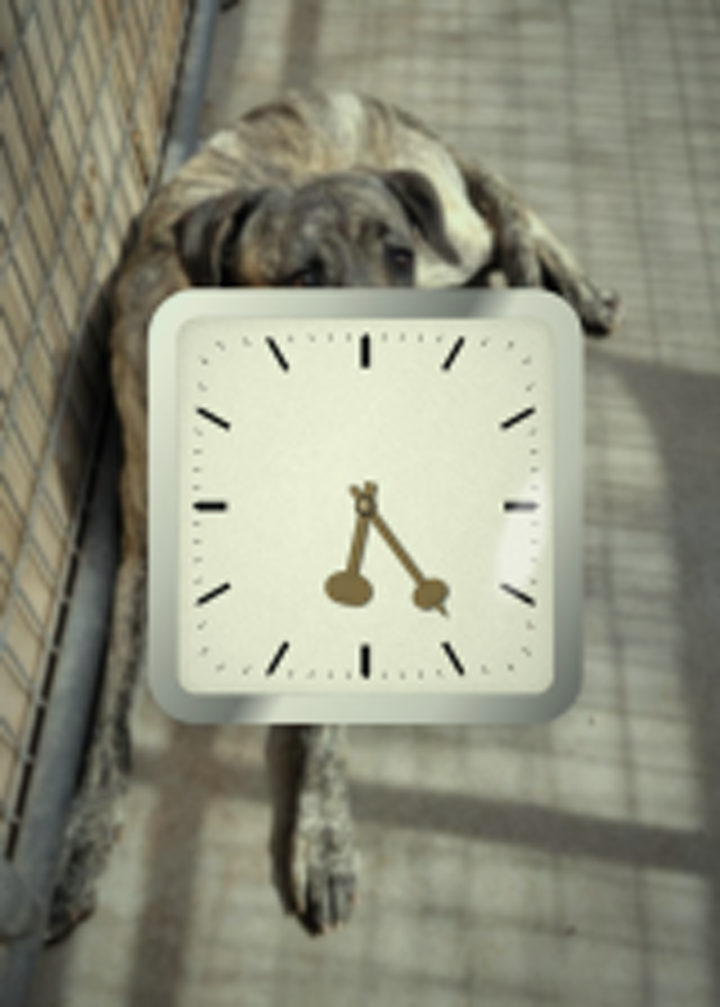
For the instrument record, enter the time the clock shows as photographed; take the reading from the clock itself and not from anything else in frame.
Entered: 6:24
